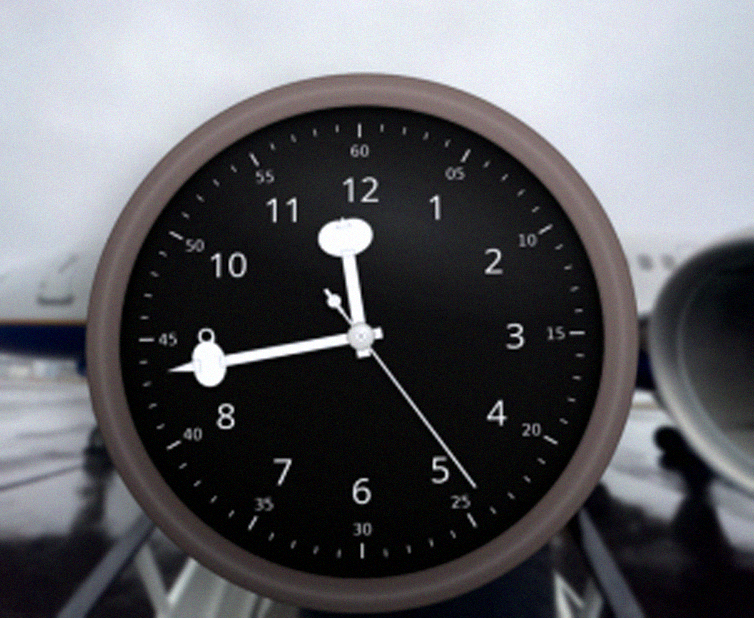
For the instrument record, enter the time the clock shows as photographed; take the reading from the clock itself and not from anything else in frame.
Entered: 11:43:24
